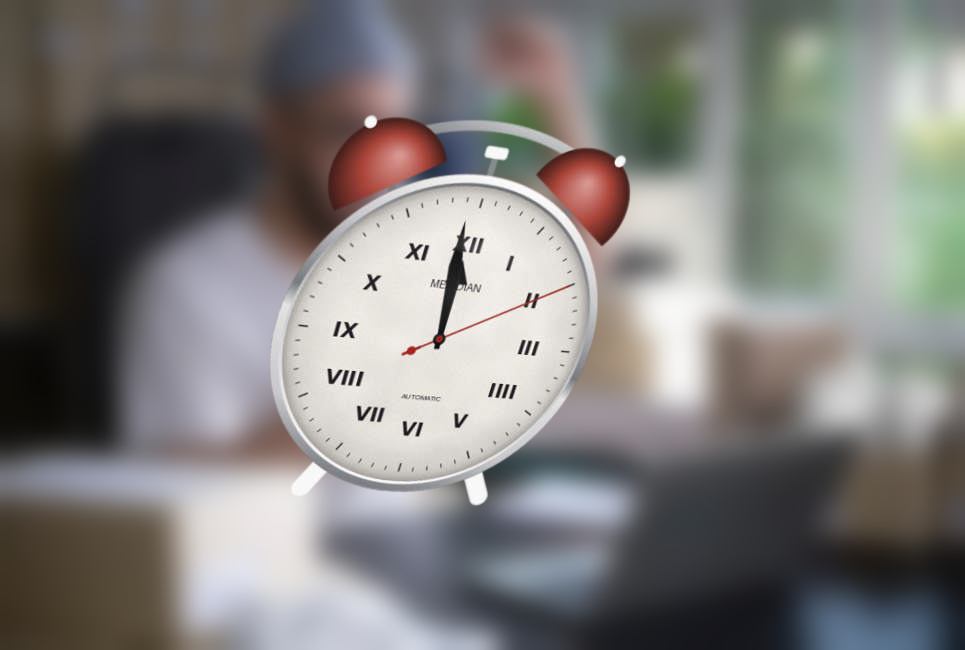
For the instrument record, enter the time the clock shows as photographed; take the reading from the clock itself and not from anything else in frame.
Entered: 11:59:10
